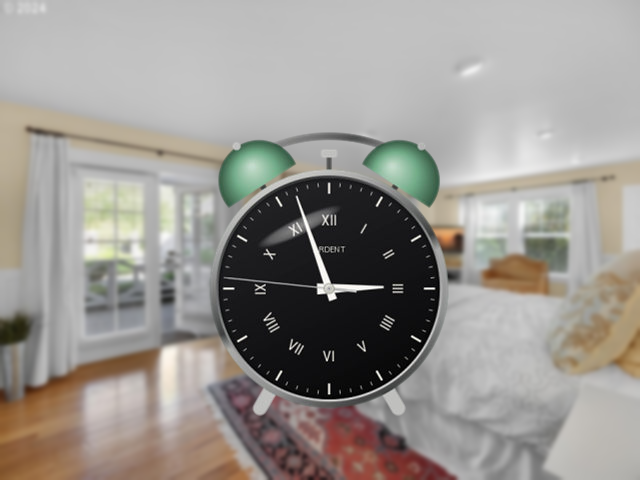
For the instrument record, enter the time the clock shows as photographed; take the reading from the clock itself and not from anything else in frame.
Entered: 2:56:46
